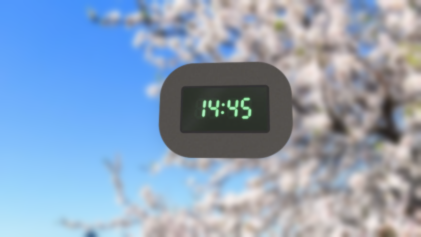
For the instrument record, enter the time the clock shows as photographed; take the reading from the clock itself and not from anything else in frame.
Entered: 14:45
